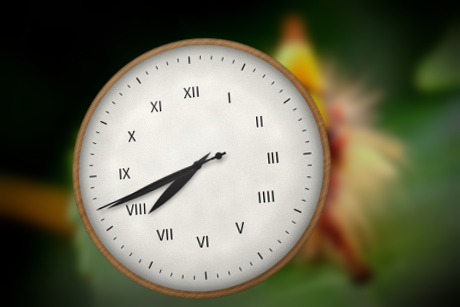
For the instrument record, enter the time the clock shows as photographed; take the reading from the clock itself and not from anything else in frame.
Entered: 7:41:42
